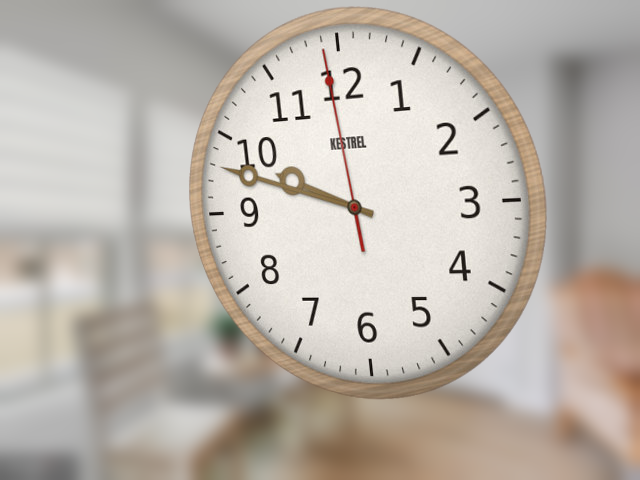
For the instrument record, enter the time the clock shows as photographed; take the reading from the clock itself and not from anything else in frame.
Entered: 9:47:59
